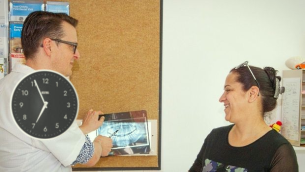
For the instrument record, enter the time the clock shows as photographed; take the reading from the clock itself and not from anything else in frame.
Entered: 6:56
